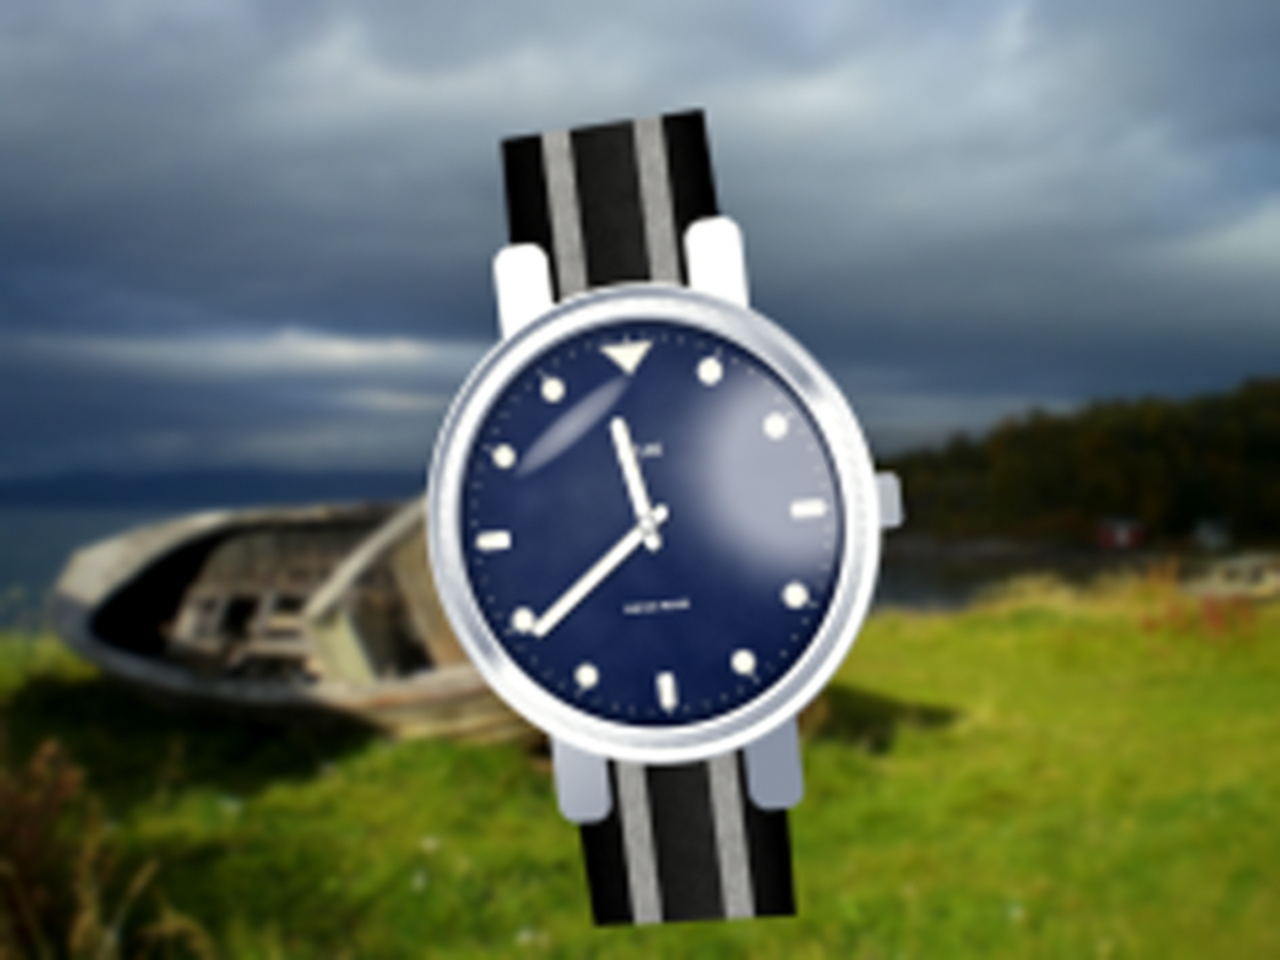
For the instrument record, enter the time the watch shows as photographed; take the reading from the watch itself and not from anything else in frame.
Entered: 11:39
